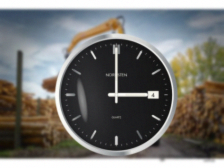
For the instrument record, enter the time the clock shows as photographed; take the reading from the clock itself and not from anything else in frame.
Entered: 3:00
